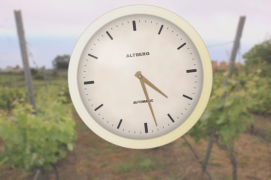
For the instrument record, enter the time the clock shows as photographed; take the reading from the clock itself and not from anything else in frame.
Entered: 4:28
